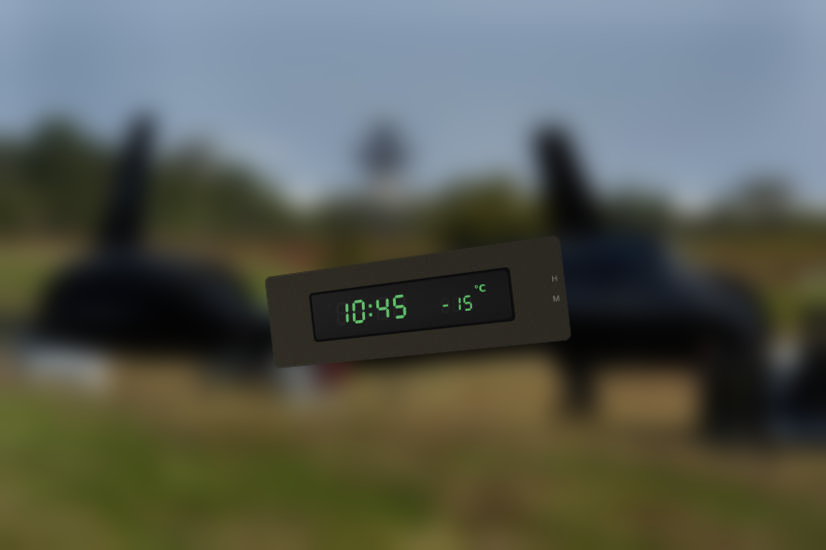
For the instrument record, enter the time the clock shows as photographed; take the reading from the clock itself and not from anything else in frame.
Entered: 10:45
